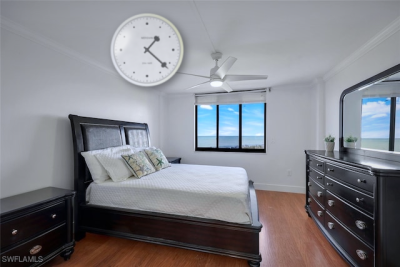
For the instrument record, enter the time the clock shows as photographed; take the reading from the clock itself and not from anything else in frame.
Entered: 1:22
